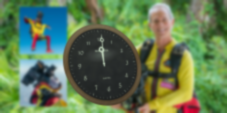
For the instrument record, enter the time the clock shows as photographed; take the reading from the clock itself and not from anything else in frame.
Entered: 12:01
